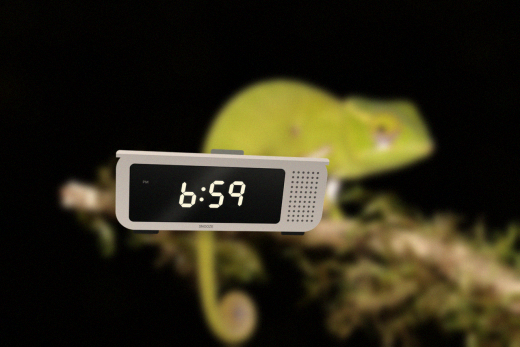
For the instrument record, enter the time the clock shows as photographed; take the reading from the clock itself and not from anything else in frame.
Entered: 6:59
